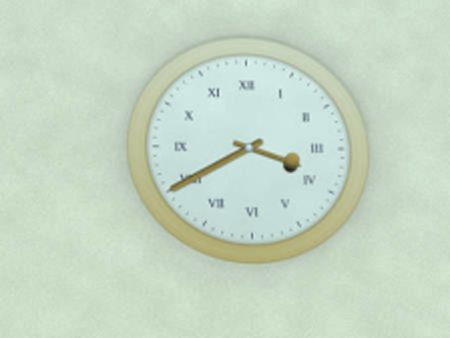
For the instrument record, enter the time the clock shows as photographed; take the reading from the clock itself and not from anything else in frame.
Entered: 3:40
